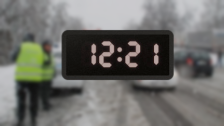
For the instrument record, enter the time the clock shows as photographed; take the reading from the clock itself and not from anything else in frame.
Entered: 12:21
